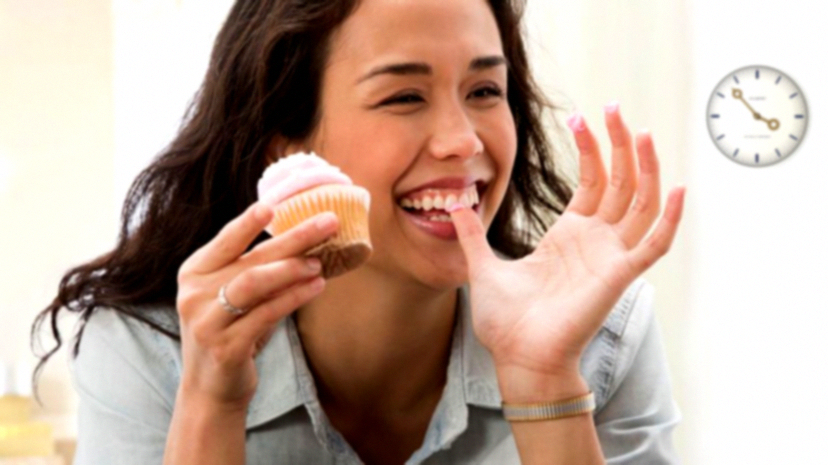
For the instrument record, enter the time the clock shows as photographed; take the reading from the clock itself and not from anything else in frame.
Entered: 3:53
